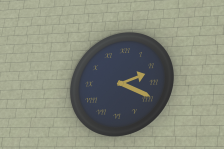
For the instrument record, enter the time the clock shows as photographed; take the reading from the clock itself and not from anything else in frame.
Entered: 2:19
